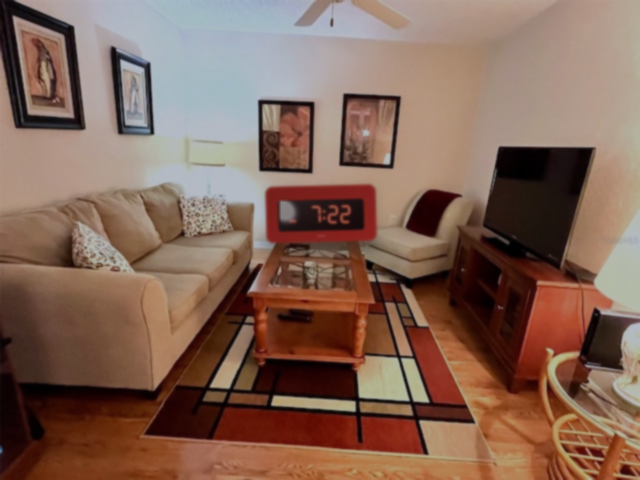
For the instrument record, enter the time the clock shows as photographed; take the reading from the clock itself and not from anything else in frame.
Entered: 7:22
